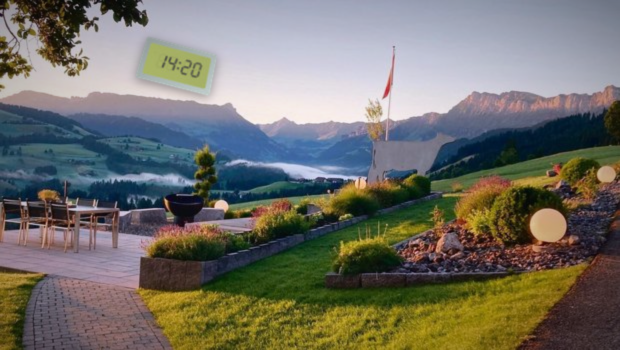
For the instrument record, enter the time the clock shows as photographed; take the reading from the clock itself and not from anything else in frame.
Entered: 14:20
